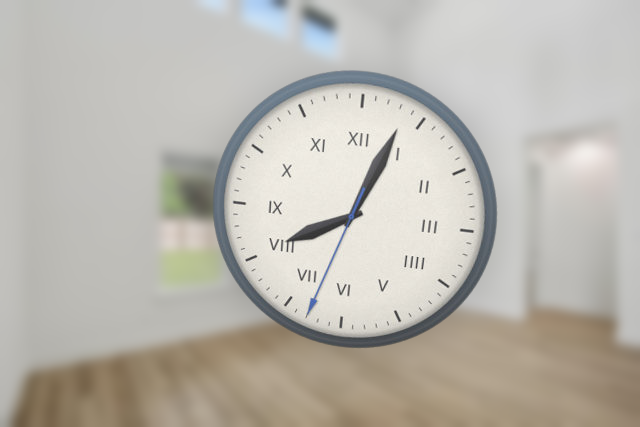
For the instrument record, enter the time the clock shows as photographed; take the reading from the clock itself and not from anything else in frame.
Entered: 8:03:33
